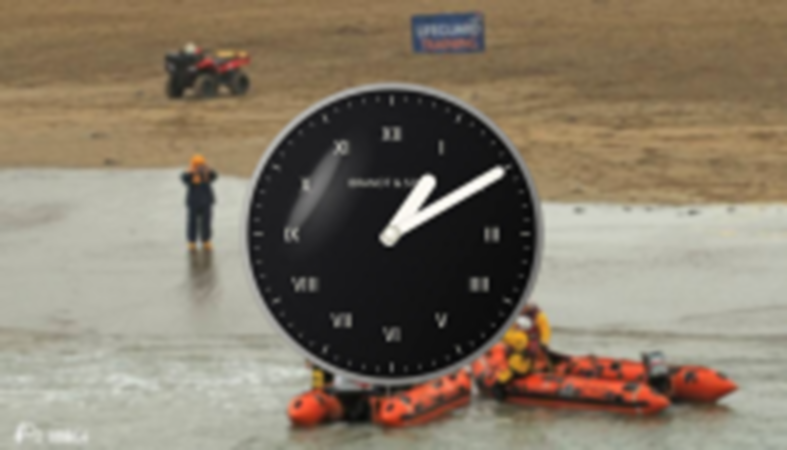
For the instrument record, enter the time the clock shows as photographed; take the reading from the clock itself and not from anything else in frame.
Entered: 1:10
